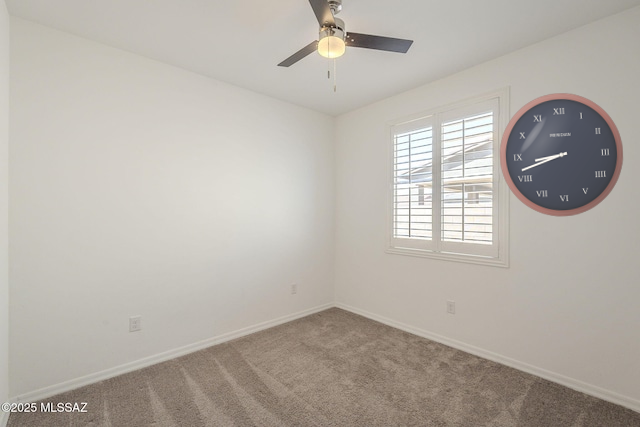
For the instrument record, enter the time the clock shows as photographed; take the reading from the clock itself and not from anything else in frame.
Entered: 8:42
